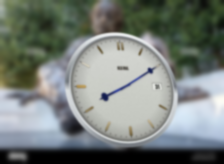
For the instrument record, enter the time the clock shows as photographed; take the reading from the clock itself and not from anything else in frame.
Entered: 8:10
